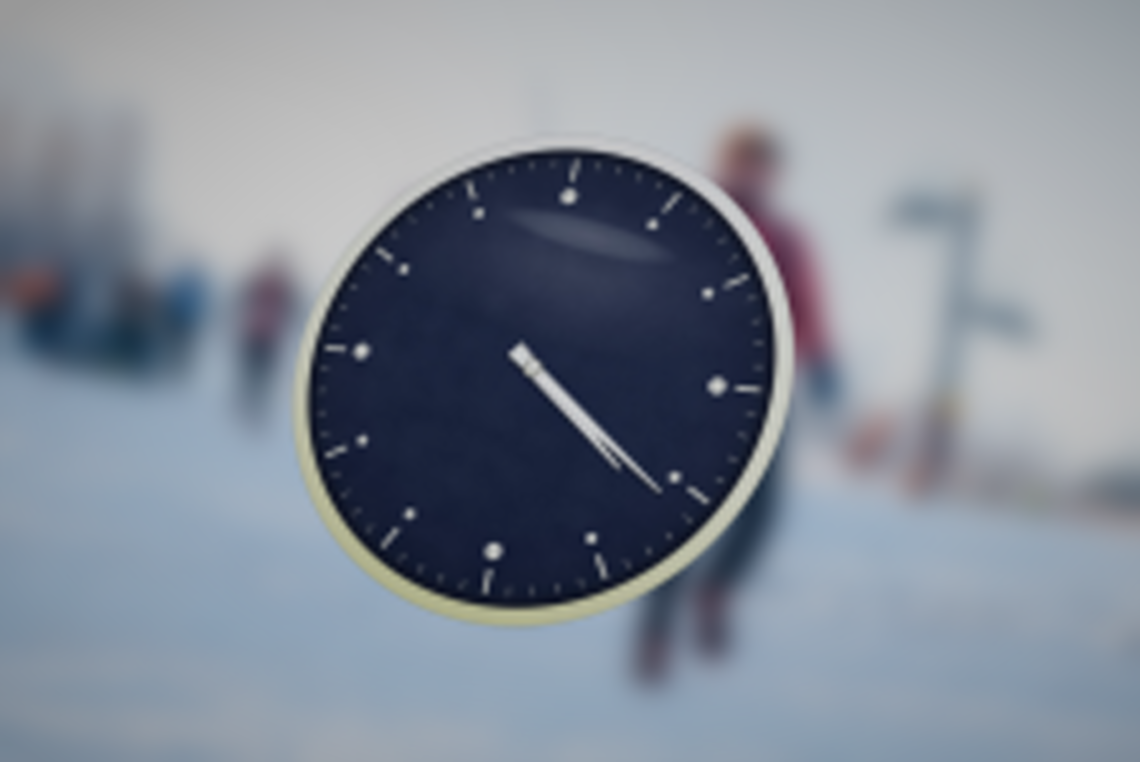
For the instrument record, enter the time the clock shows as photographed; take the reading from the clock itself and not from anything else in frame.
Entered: 4:21
